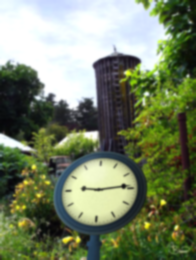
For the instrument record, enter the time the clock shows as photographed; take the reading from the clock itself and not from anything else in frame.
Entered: 9:14
